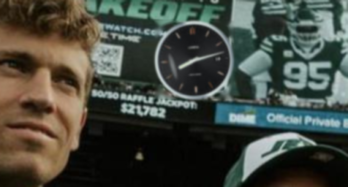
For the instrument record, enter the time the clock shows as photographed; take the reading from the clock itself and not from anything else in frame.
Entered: 8:13
